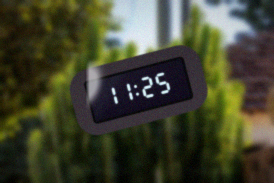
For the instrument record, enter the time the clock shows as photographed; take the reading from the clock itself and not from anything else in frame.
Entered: 11:25
